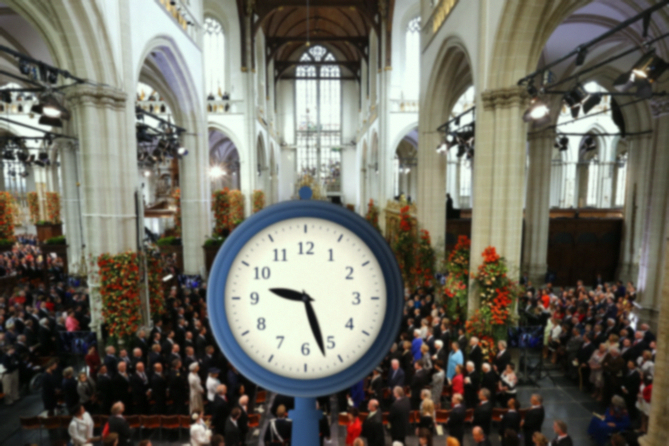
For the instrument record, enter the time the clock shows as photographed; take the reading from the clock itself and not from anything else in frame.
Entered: 9:27
